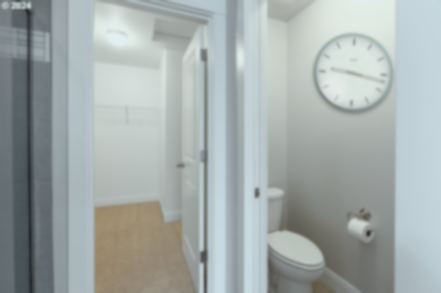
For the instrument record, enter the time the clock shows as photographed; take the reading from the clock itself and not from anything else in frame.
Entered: 9:17
